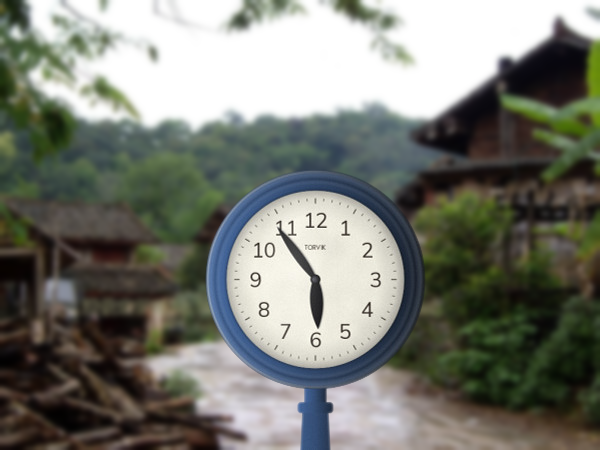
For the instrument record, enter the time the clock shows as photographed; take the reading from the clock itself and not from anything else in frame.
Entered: 5:54
